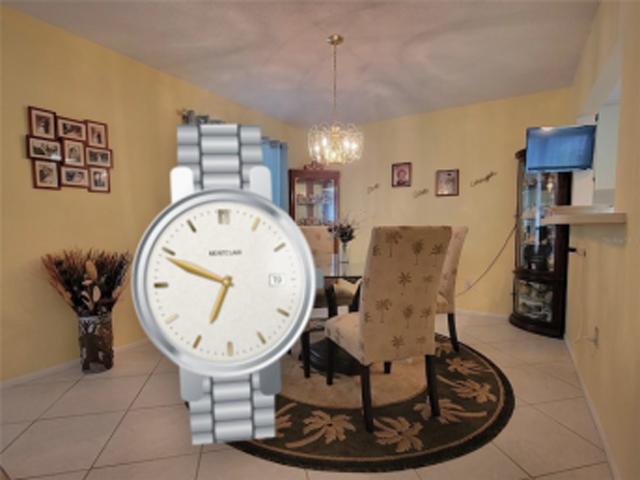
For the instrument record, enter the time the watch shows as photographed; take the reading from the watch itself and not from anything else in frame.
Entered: 6:49
